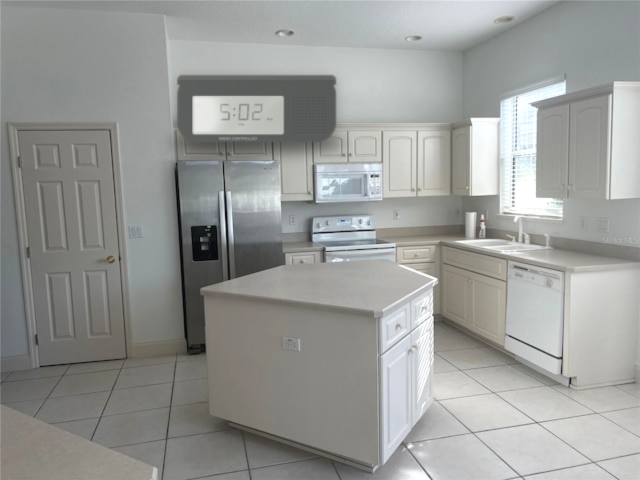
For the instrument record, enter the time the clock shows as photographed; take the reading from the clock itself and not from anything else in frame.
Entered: 5:02
